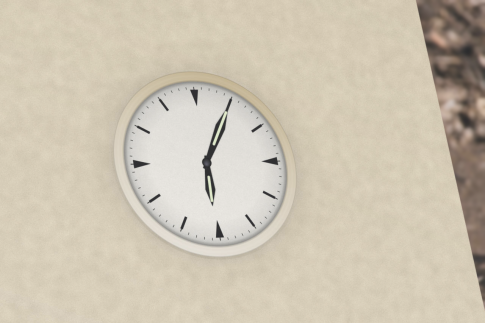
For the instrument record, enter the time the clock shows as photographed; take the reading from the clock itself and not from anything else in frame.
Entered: 6:05
